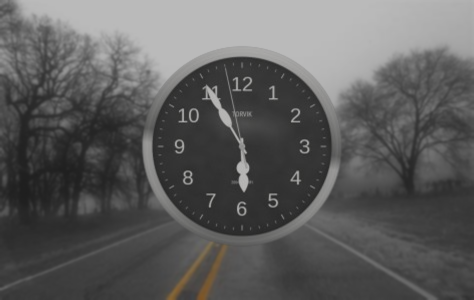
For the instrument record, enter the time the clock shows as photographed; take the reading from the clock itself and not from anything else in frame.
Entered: 5:54:58
